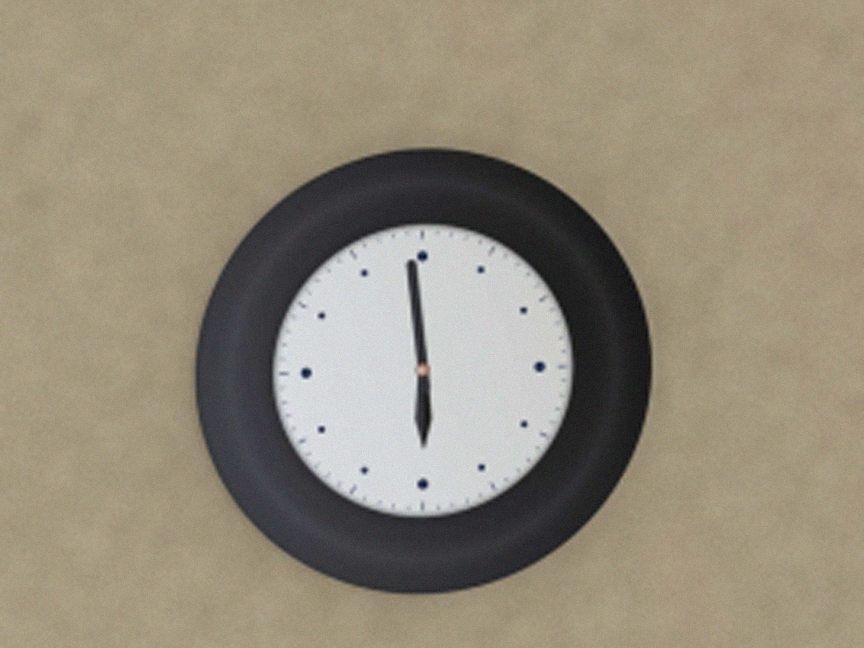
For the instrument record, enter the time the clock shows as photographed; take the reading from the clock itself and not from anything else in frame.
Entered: 5:59
